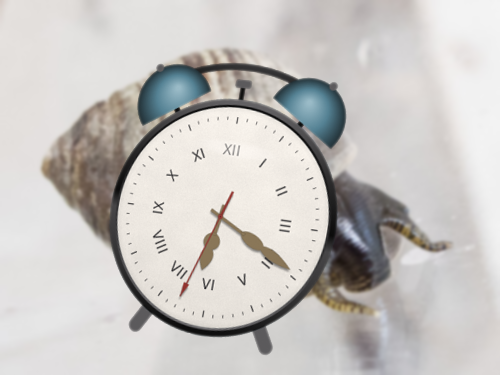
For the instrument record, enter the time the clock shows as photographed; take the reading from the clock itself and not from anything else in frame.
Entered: 6:19:33
